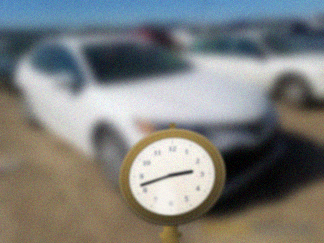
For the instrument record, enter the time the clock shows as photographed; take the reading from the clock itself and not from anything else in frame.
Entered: 2:42
